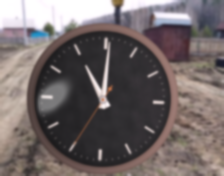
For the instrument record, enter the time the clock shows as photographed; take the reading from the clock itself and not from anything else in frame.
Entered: 11:00:35
